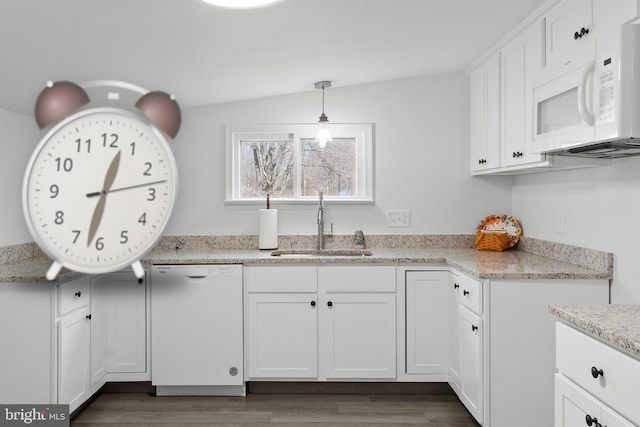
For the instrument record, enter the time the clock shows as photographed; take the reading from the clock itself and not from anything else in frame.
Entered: 12:32:13
